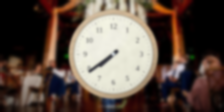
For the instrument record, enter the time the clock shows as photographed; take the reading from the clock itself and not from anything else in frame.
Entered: 7:39
